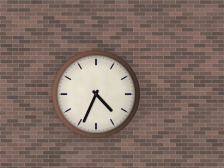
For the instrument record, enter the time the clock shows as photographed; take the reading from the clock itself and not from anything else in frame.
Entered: 4:34
